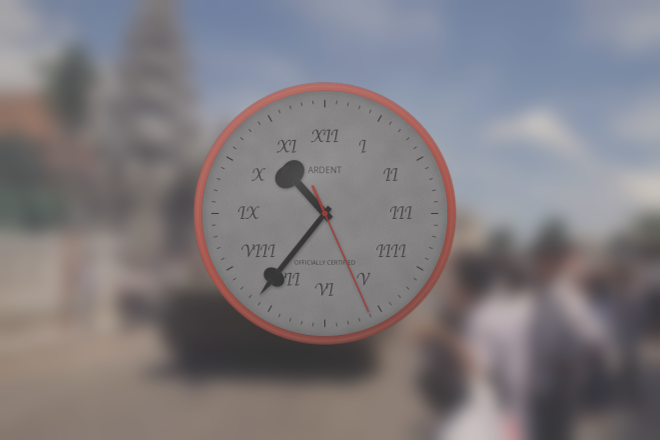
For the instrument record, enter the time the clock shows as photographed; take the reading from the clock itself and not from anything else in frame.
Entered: 10:36:26
